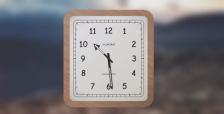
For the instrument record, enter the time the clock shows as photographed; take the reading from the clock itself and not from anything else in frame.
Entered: 10:29
